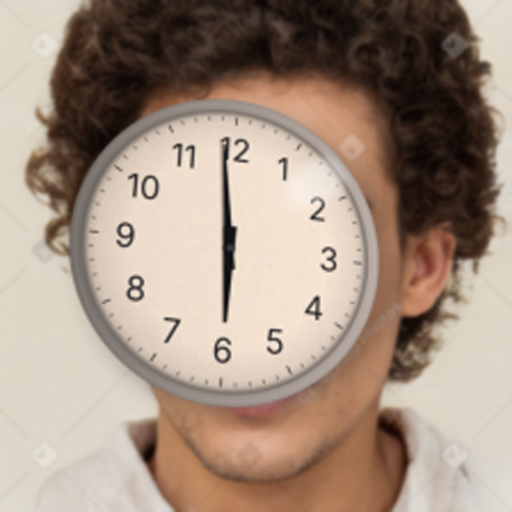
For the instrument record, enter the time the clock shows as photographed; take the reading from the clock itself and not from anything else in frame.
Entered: 5:59
